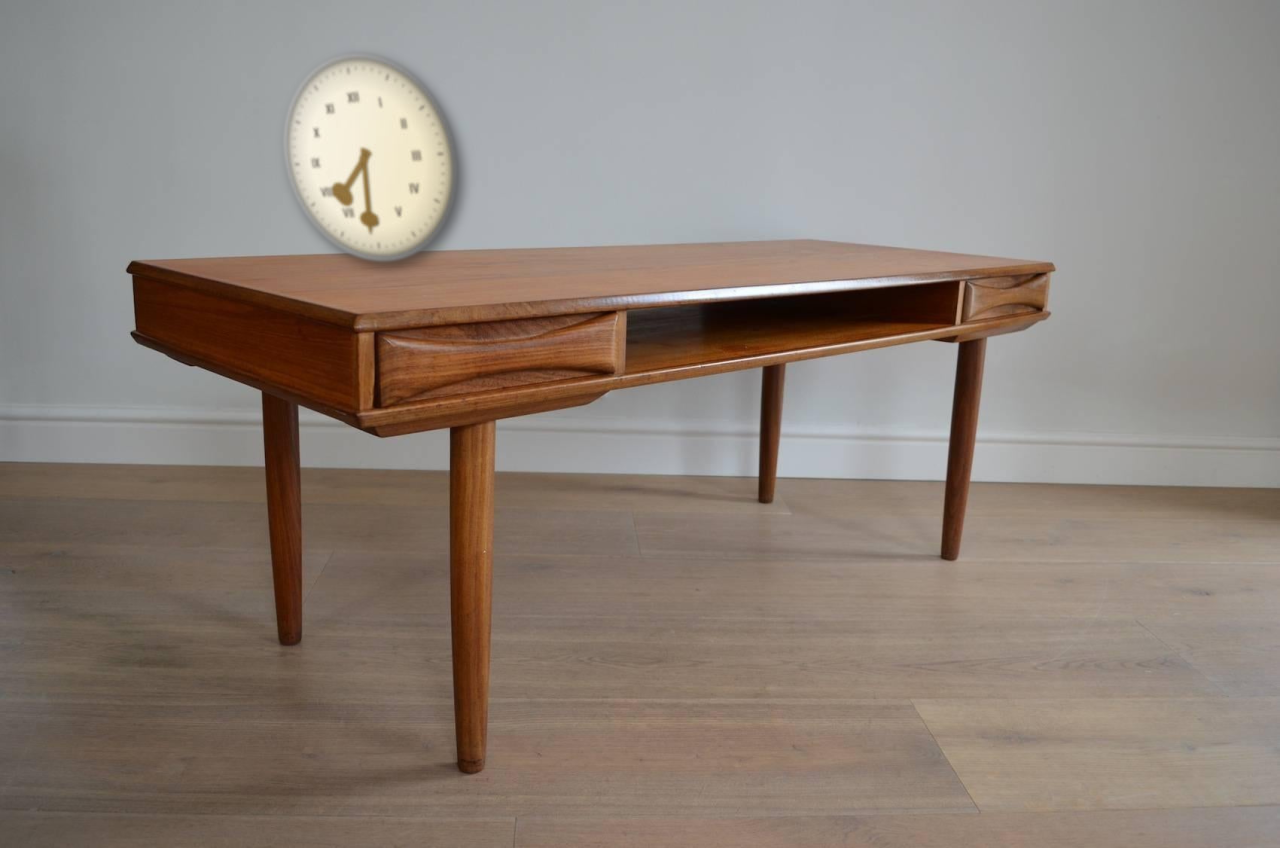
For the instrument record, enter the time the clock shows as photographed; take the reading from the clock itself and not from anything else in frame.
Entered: 7:31
